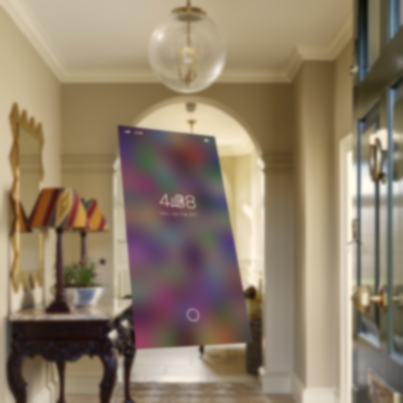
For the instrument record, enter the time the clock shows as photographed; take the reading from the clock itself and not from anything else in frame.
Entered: 4:38
